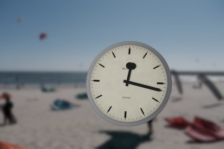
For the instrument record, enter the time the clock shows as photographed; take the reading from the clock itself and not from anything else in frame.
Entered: 12:17
